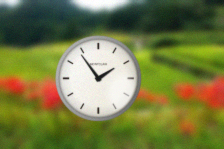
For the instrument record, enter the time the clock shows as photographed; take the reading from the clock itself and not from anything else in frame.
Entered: 1:54
